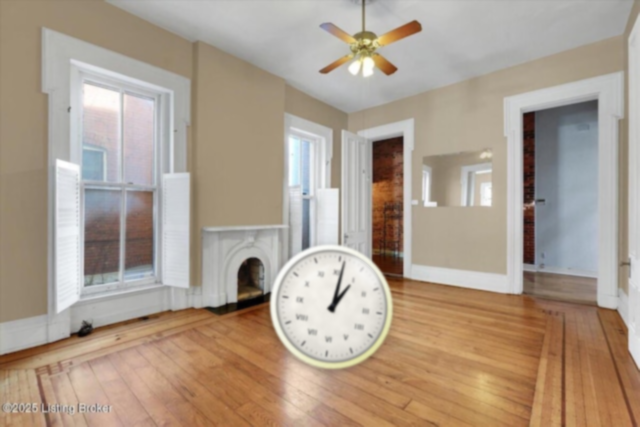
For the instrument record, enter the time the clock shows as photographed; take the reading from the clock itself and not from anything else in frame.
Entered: 1:01
